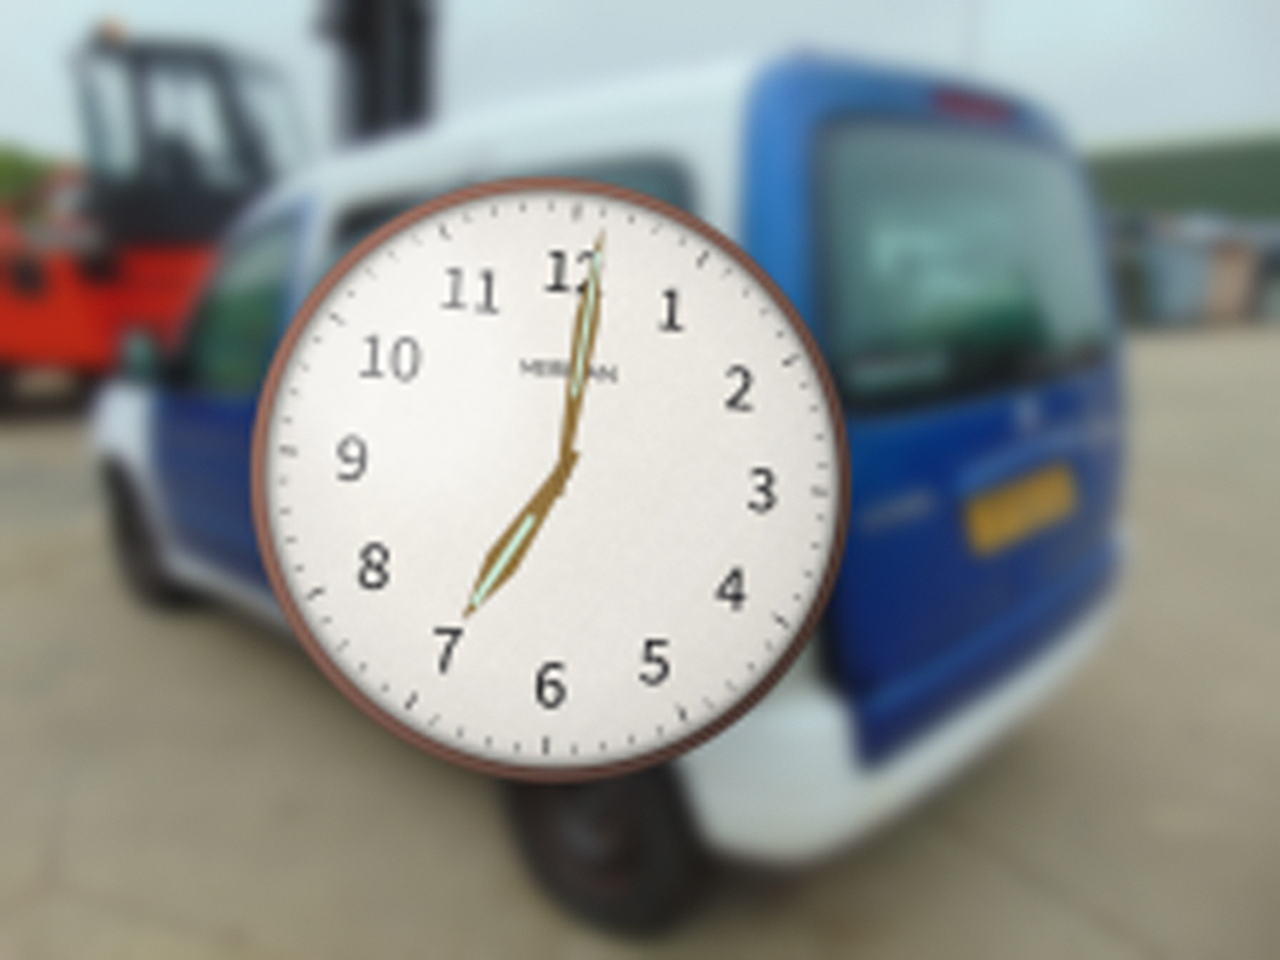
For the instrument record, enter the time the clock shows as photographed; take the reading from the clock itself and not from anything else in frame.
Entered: 7:01
